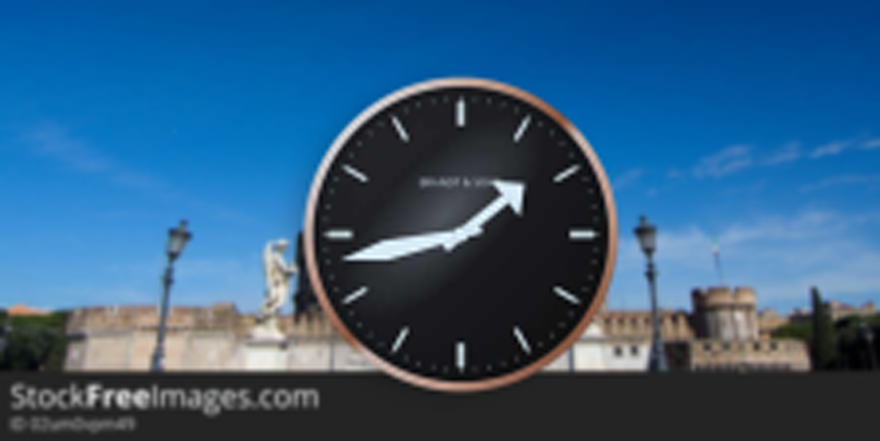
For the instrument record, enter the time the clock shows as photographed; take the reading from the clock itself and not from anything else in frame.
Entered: 1:43
